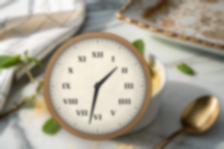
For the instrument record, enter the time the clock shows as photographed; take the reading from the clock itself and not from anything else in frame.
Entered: 1:32
